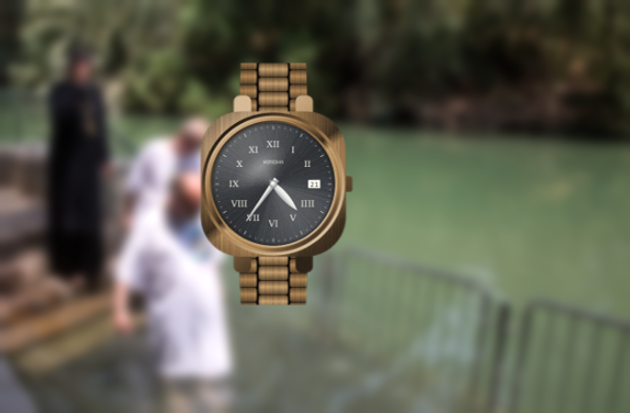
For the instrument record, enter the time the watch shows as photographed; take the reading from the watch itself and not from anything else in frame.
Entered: 4:36
